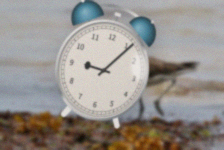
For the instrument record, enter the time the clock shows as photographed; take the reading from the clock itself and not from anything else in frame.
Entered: 9:06
